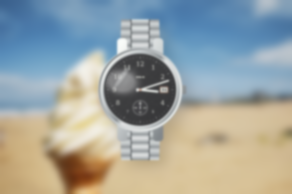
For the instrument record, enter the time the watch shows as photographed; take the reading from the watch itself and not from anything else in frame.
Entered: 3:12
